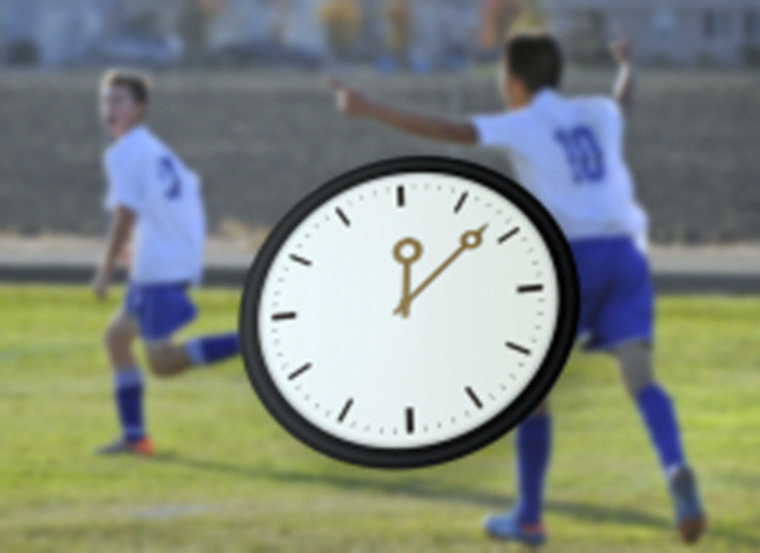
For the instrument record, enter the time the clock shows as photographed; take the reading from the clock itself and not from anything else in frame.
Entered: 12:08
